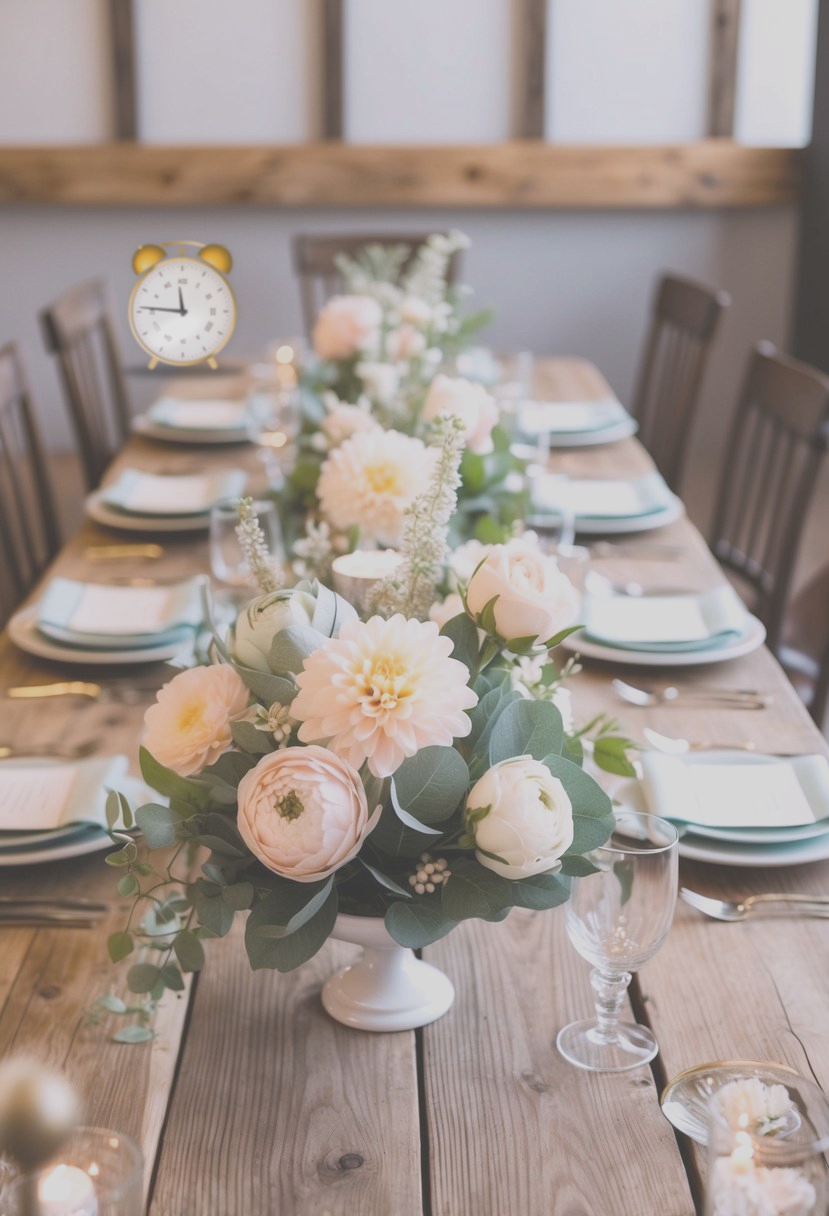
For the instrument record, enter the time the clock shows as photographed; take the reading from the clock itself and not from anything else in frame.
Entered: 11:46
